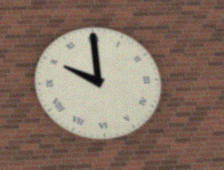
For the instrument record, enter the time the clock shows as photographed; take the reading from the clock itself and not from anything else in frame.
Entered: 10:00
